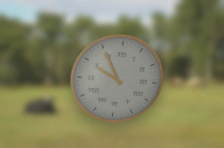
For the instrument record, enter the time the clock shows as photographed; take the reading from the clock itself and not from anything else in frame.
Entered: 9:55
